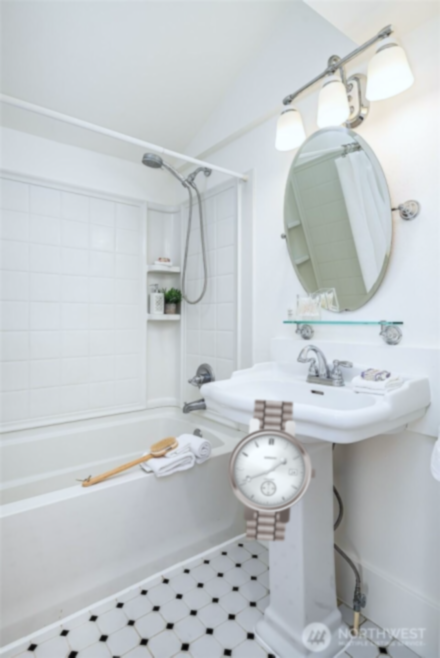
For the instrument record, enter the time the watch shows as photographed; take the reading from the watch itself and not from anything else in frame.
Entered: 1:41
